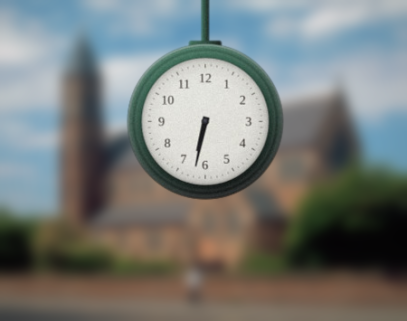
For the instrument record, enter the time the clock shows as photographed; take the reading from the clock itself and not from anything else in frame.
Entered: 6:32
